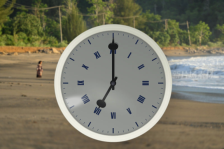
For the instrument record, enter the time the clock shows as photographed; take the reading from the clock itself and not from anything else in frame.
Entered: 7:00
